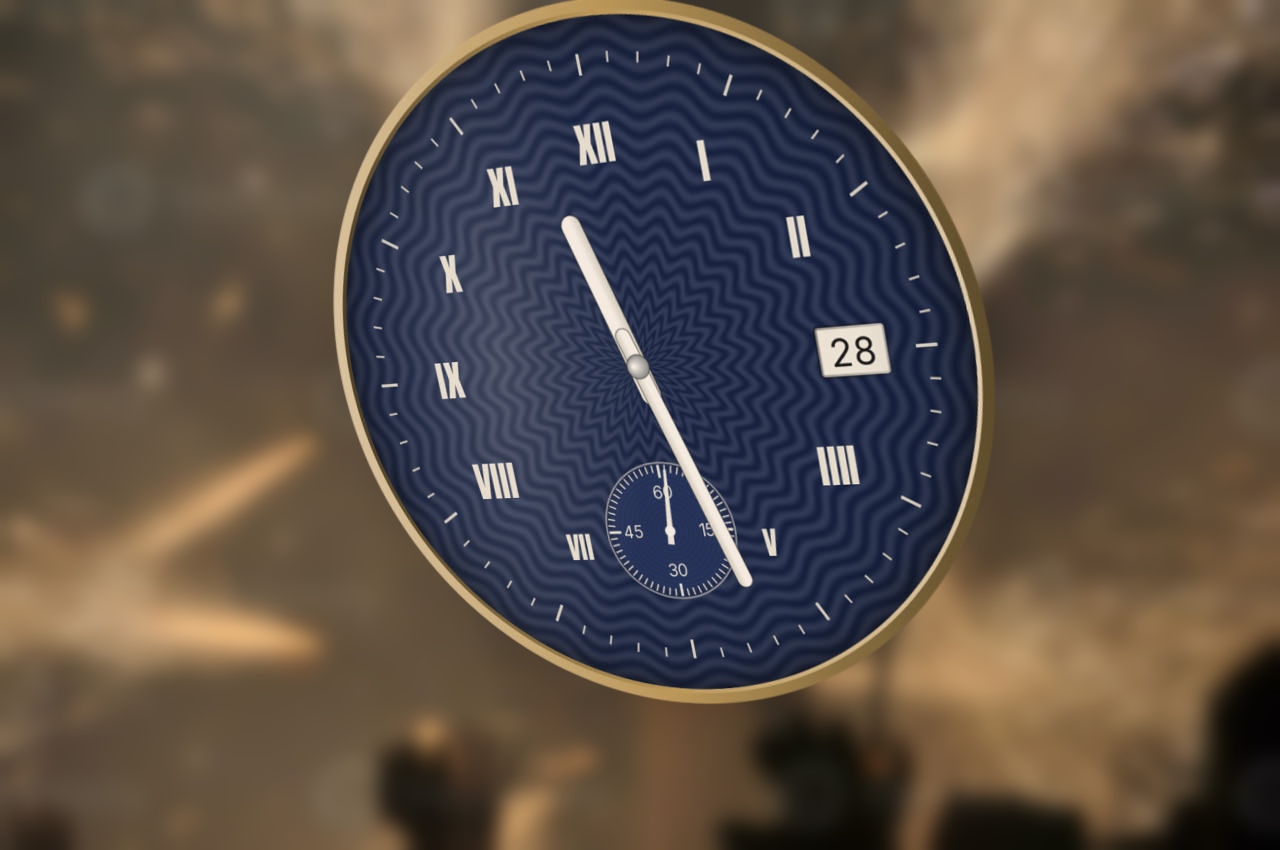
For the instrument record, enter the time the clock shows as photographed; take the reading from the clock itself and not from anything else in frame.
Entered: 11:27:01
